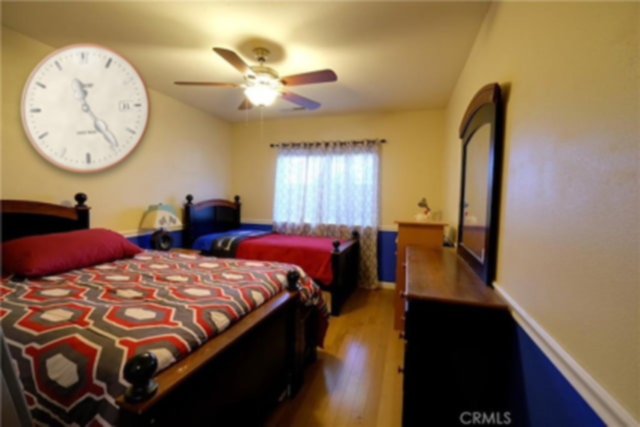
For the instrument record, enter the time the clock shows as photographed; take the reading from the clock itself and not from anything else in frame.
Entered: 11:24
